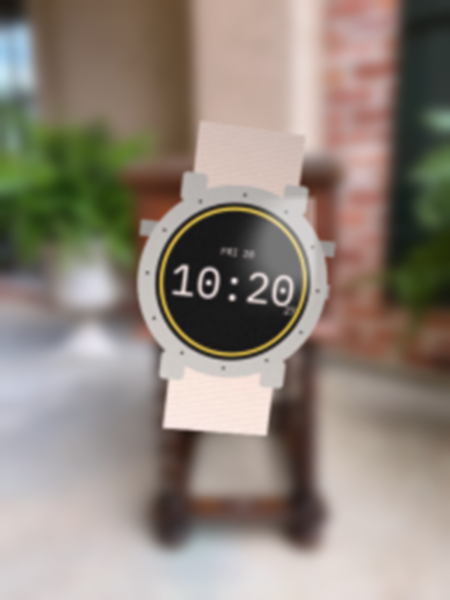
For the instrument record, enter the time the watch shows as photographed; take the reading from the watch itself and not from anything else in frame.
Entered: 10:20
